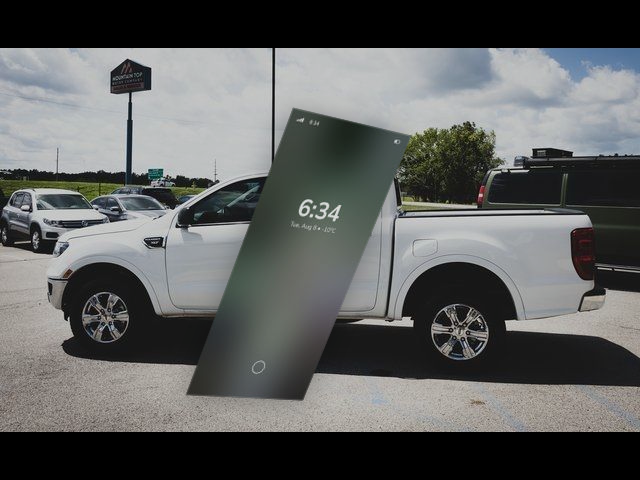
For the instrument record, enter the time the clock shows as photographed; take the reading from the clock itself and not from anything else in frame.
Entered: 6:34
